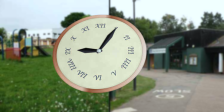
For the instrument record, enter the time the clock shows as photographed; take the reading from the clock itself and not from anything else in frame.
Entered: 9:05
